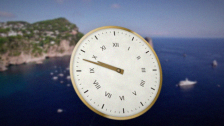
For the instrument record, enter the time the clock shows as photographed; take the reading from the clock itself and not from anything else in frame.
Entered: 9:48
